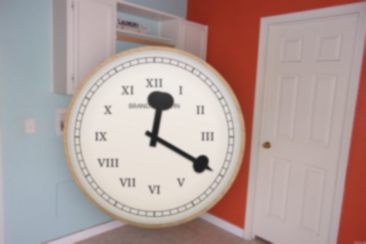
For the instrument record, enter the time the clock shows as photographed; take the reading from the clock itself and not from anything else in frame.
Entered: 12:20
